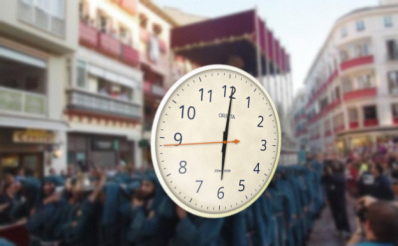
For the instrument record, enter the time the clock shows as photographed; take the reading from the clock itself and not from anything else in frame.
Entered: 6:00:44
